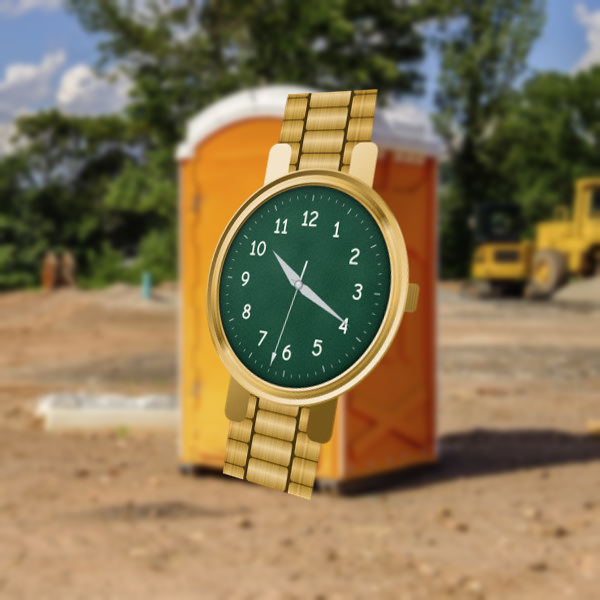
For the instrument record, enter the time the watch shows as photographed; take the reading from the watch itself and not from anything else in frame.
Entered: 10:19:32
